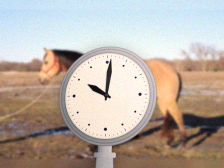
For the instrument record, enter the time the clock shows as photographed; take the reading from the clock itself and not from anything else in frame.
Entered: 10:01
